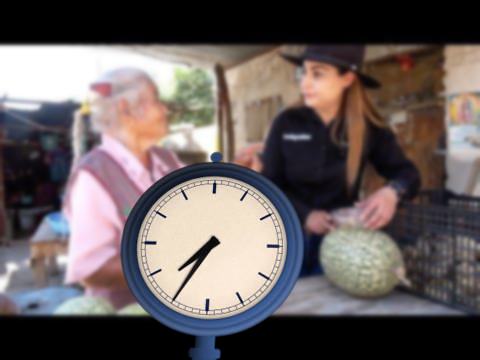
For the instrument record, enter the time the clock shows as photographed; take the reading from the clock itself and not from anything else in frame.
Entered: 7:35
